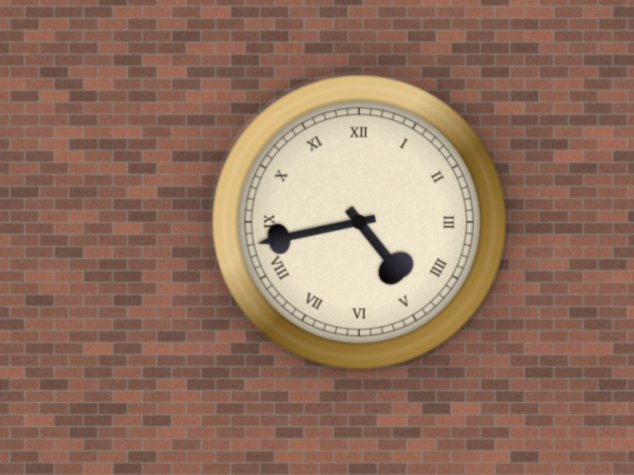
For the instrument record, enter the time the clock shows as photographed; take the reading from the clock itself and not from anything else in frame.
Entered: 4:43
